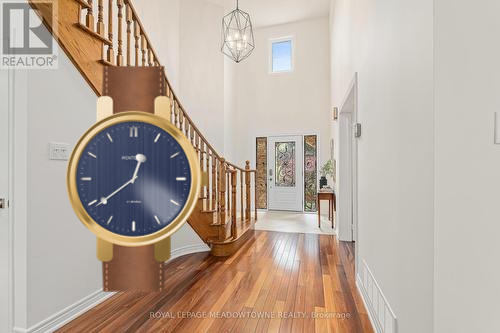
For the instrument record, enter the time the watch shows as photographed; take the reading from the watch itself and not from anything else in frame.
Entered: 12:39
